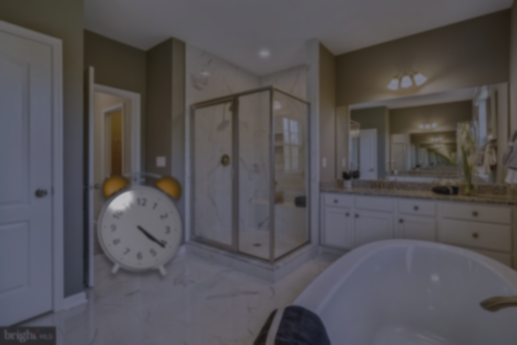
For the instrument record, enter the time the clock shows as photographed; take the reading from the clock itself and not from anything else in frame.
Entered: 4:21
